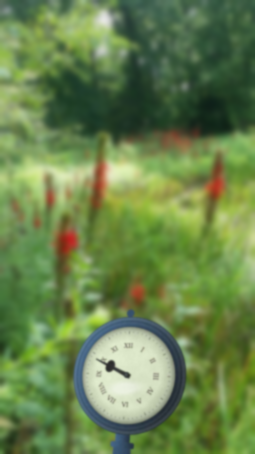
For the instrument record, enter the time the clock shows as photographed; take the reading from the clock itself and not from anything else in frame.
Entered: 9:49
